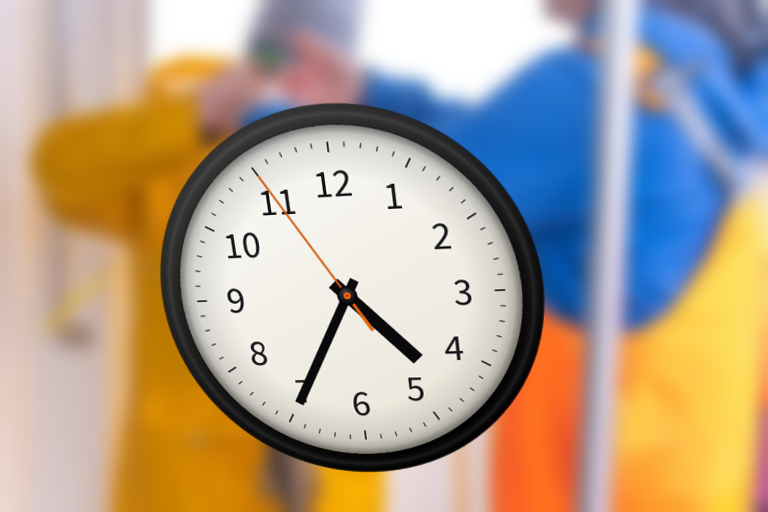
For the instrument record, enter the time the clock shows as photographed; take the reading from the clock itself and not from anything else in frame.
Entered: 4:34:55
